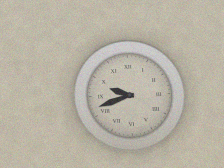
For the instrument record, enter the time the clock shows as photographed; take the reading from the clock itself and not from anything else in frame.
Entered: 9:42
